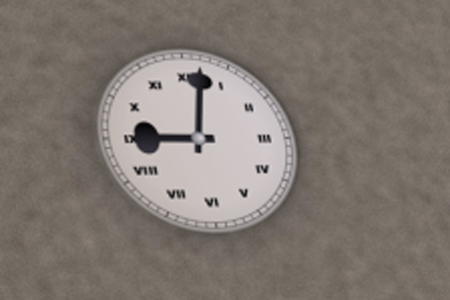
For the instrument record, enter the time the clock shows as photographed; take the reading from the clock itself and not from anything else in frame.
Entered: 9:02
